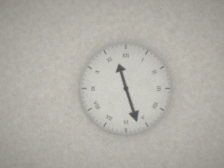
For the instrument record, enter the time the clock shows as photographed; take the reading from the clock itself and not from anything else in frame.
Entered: 11:27
